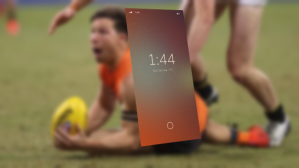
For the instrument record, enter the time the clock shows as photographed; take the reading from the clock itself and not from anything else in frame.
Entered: 1:44
